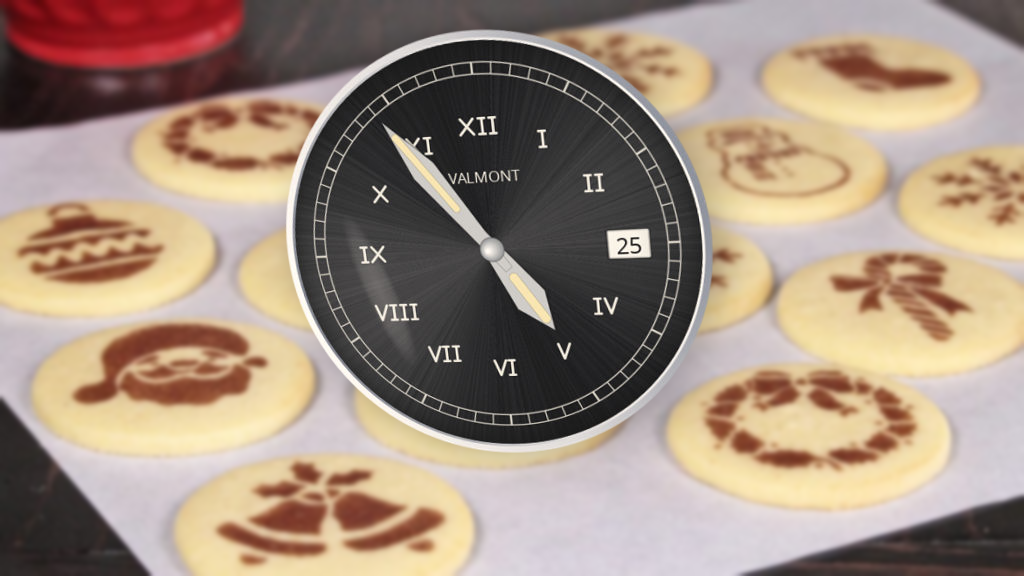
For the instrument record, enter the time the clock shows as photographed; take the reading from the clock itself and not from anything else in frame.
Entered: 4:54
